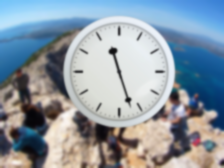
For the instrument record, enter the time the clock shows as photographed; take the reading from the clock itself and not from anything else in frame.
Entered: 11:27
